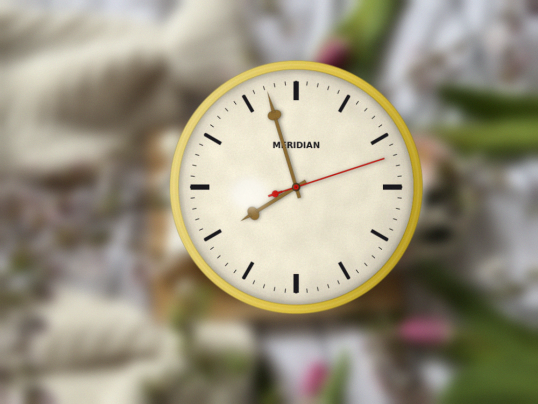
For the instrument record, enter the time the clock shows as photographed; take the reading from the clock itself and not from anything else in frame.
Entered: 7:57:12
